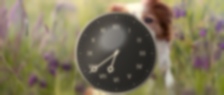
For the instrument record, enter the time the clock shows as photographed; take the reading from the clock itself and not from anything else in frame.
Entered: 6:39
